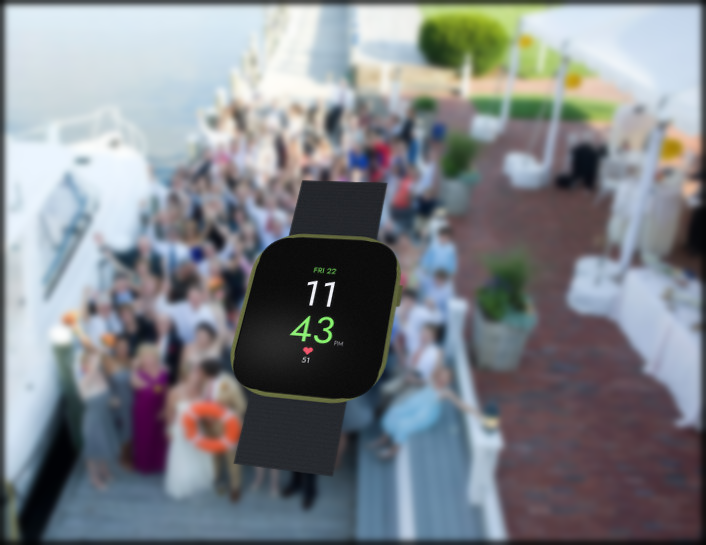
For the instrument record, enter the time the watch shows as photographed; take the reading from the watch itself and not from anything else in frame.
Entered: 11:43
